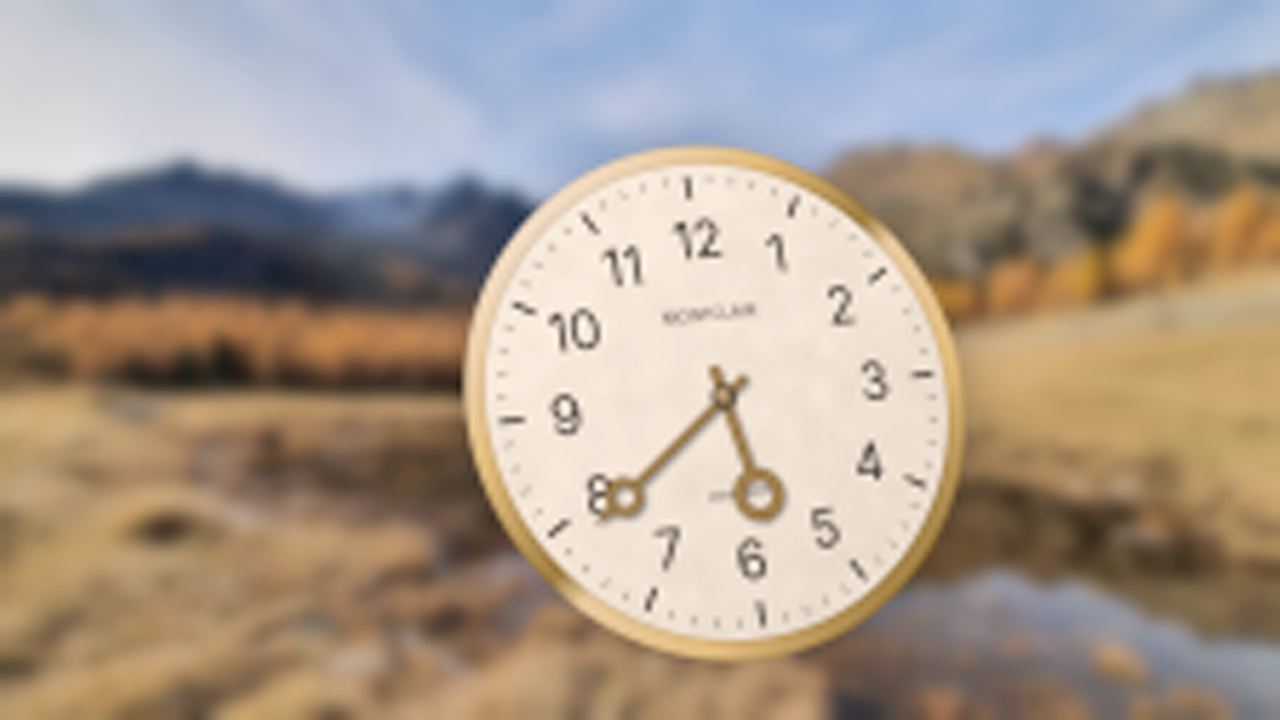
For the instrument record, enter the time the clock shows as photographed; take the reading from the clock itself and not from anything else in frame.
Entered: 5:39
